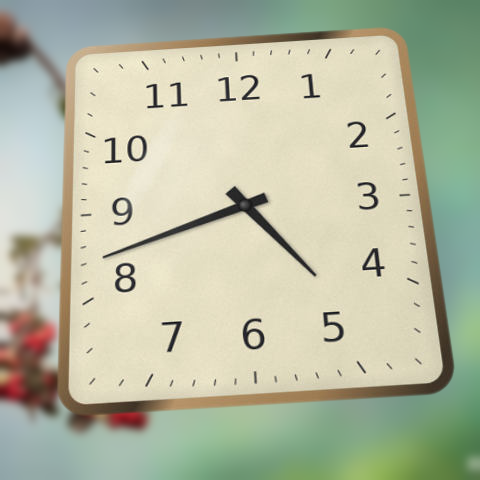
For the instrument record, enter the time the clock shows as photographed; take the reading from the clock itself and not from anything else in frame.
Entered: 4:42
